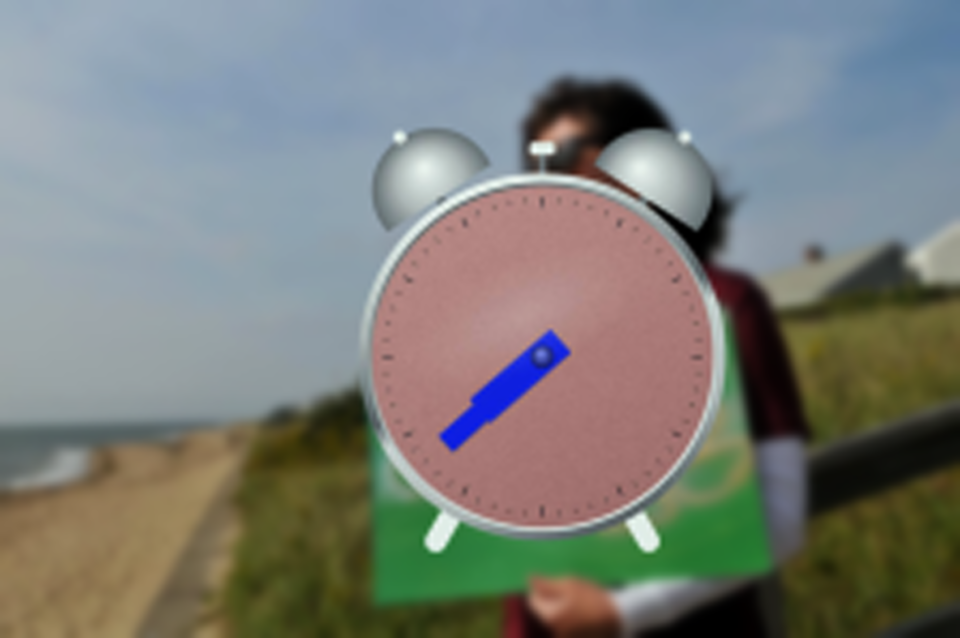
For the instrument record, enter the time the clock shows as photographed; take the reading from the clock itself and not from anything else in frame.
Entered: 7:38
